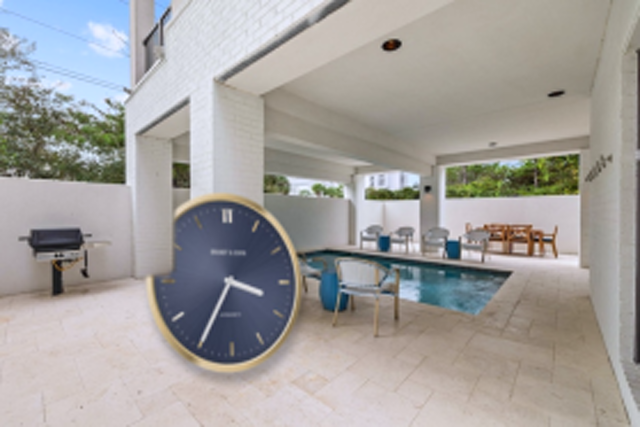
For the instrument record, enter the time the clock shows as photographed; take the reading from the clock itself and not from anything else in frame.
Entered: 3:35
